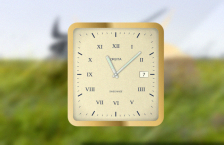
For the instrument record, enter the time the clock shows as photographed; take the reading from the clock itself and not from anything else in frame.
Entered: 11:08
